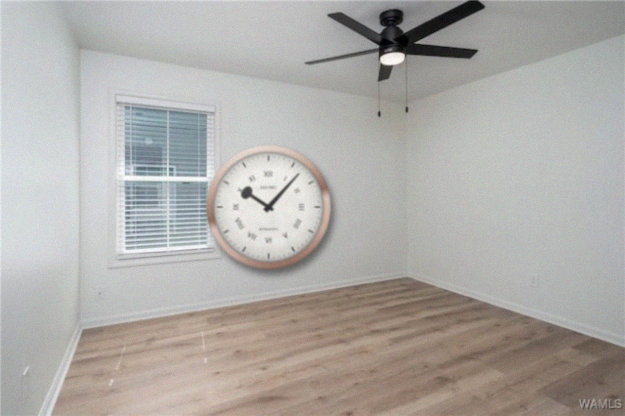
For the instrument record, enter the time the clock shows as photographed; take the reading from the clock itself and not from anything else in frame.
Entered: 10:07
